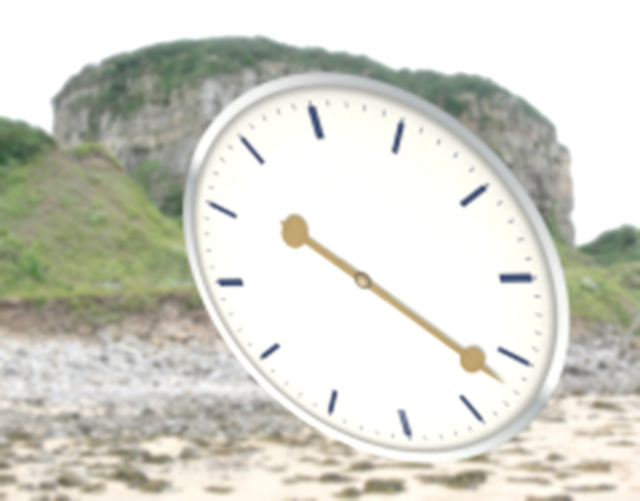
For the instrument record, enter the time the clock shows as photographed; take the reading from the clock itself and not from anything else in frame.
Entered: 10:22
